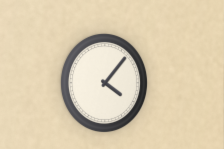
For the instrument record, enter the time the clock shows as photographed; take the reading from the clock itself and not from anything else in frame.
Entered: 4:07
